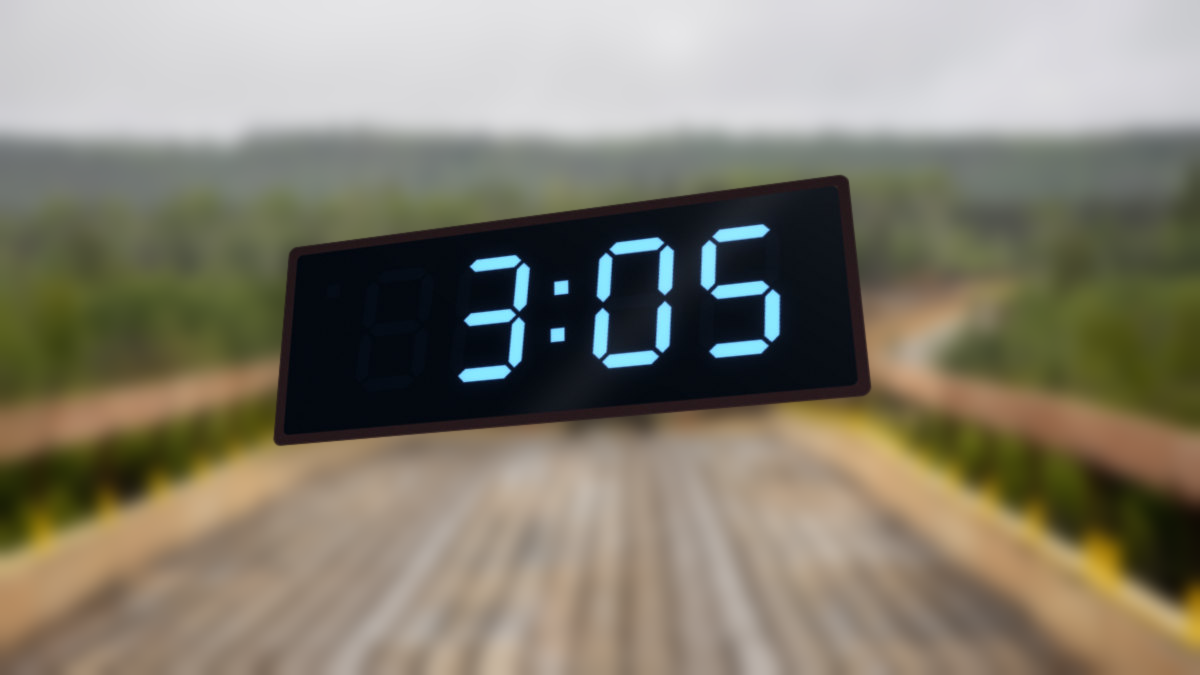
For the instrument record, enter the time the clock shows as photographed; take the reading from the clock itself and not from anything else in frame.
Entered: 3:05
